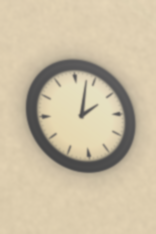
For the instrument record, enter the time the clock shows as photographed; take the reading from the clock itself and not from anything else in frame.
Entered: 2:03
